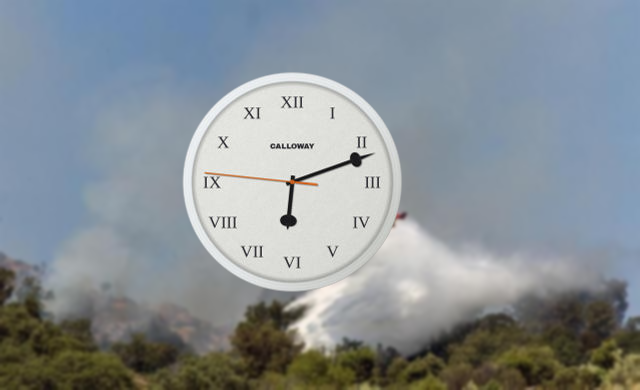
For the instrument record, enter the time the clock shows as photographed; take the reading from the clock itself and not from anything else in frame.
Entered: 6:11:46
